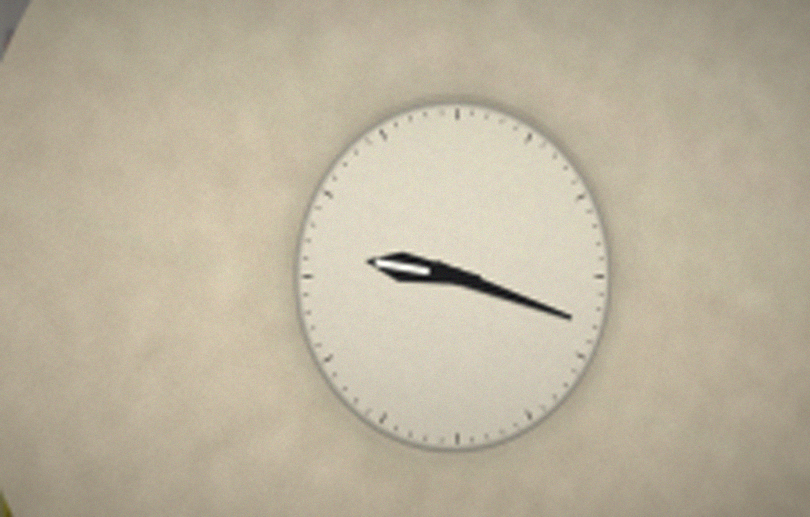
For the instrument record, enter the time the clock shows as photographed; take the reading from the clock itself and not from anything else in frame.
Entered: 9:18
